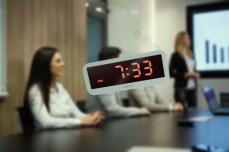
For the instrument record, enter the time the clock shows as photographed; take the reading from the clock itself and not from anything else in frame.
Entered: 7:33
